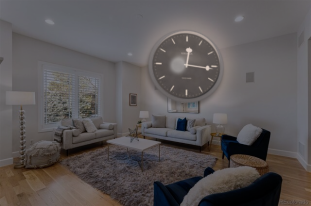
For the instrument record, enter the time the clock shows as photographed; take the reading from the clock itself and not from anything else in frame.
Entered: 12:16
